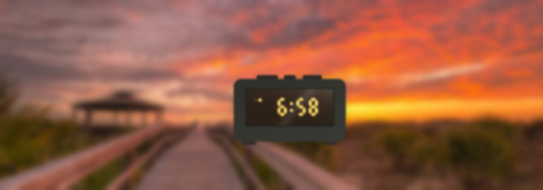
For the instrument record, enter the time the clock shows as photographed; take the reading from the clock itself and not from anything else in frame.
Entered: 6:58
